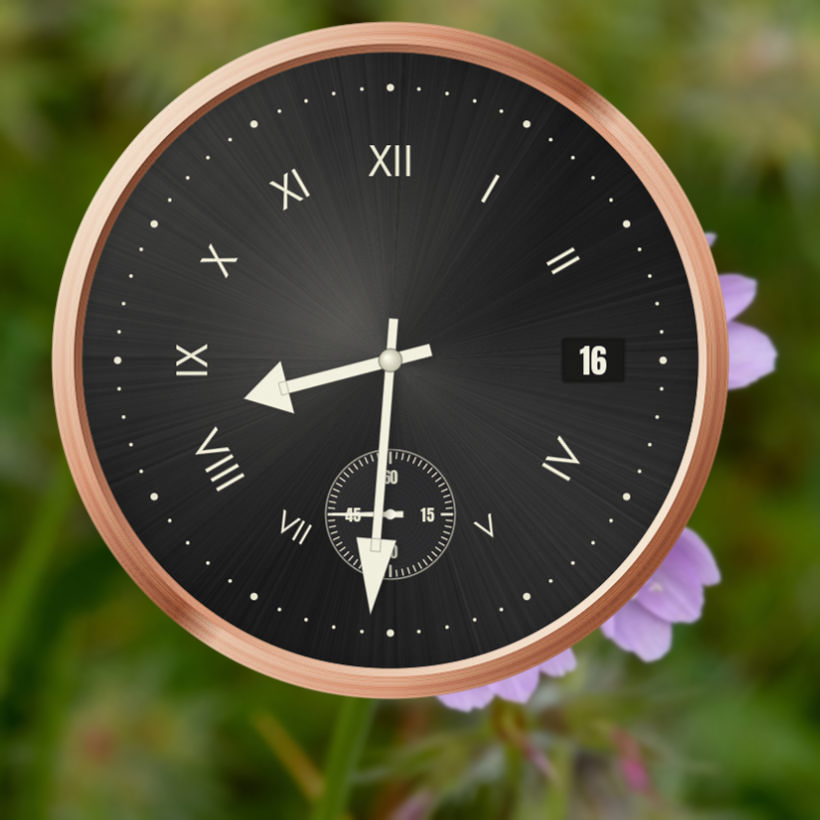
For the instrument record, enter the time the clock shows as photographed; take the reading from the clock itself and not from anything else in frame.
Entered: 8:30:45
